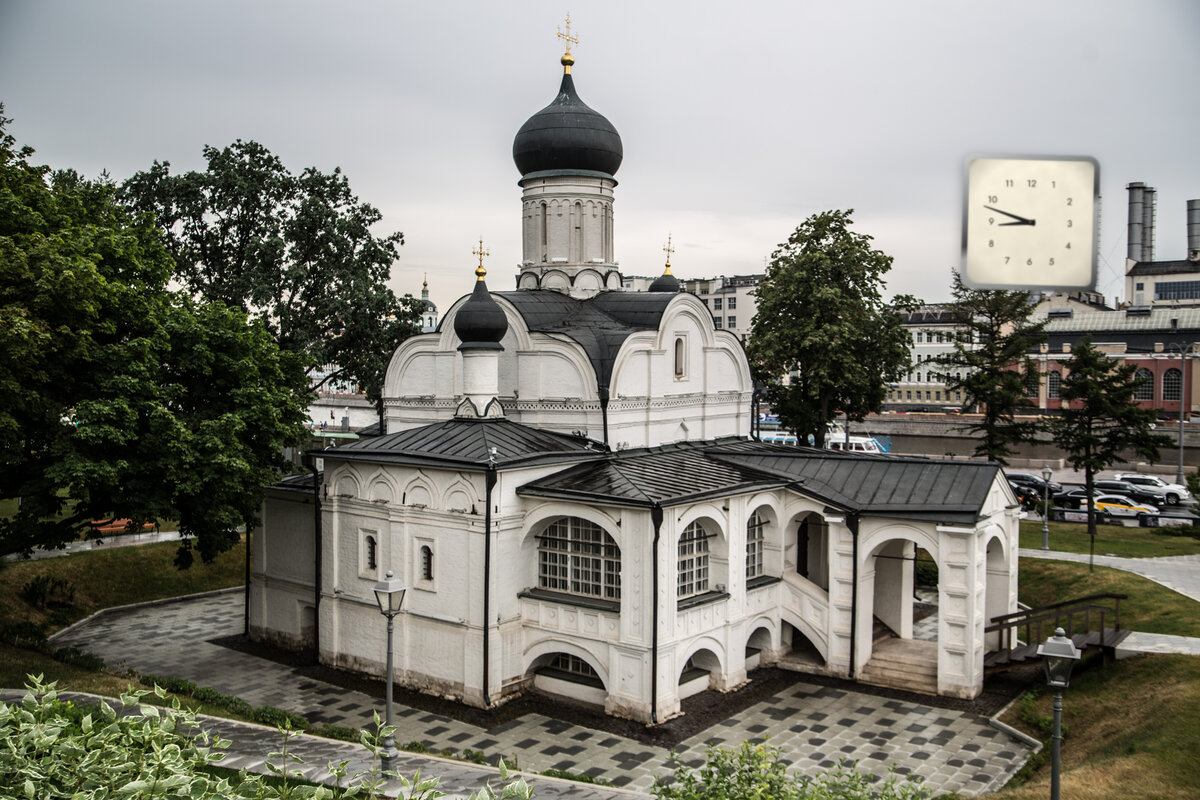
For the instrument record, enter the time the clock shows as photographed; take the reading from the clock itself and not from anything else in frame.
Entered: 8:48
